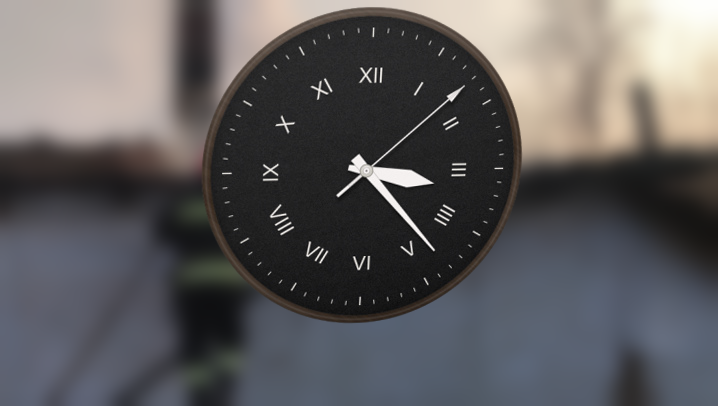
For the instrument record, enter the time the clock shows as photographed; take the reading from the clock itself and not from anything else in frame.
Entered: 3:23:08
